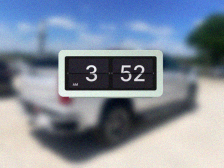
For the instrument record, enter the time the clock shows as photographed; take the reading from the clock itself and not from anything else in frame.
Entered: 3:52
